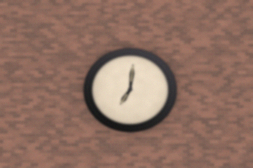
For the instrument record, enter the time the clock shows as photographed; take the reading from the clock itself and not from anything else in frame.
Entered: 7:01
